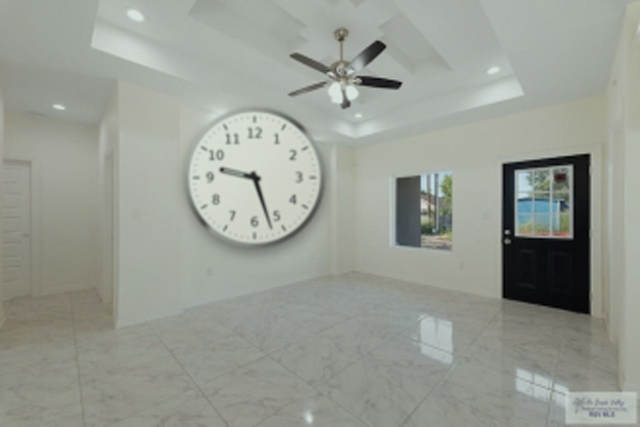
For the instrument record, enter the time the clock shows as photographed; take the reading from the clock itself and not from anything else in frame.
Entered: 9:27
